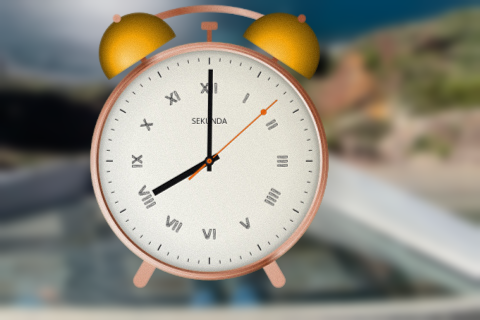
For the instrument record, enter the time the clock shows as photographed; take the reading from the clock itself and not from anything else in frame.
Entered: 8:00:08
